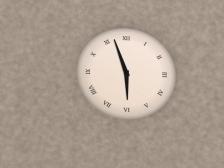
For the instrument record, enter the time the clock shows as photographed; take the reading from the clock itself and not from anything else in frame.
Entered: 5:57
